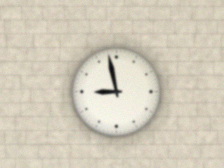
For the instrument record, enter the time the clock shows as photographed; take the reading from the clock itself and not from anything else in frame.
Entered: 8:58
